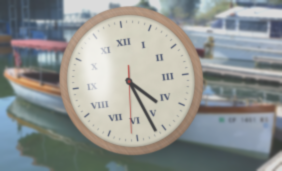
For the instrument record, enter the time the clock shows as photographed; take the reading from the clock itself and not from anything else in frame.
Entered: 4:26:31
